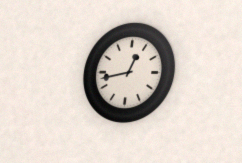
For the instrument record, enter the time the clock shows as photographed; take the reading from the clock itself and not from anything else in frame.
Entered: 12:43
